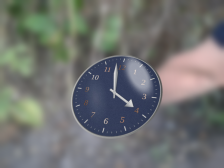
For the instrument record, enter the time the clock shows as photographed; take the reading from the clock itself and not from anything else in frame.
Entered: 3:58
